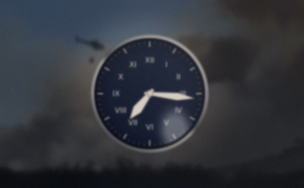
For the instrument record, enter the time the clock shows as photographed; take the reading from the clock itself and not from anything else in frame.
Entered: 7:16
